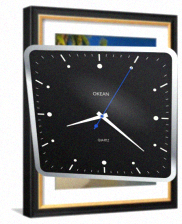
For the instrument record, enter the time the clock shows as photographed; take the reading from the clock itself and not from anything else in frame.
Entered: 8:22:05
